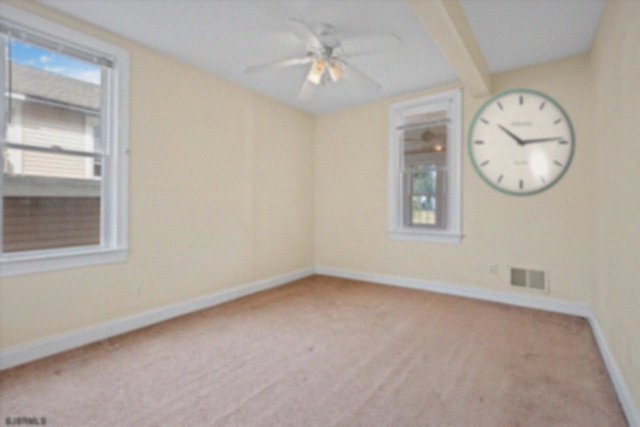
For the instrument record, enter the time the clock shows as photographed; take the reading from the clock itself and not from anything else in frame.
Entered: 10:14
